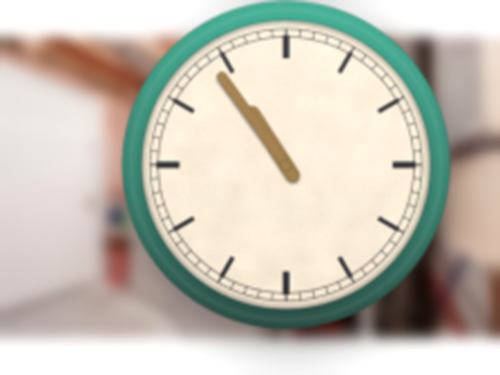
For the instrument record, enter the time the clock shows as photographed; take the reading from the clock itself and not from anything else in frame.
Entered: 10:54
